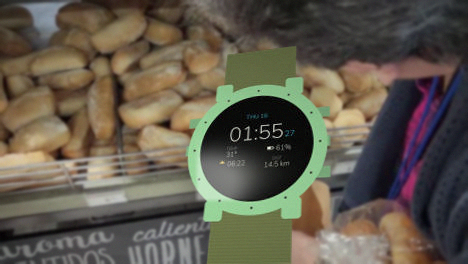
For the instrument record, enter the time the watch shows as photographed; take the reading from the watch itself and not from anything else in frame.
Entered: 1:55:27
